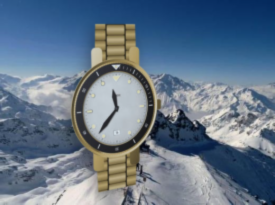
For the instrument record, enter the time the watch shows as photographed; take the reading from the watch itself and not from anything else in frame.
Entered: 11:37
